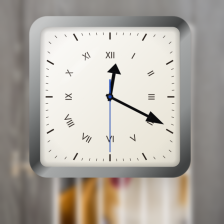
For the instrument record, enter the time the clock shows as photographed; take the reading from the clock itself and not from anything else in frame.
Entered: 12:19:30
